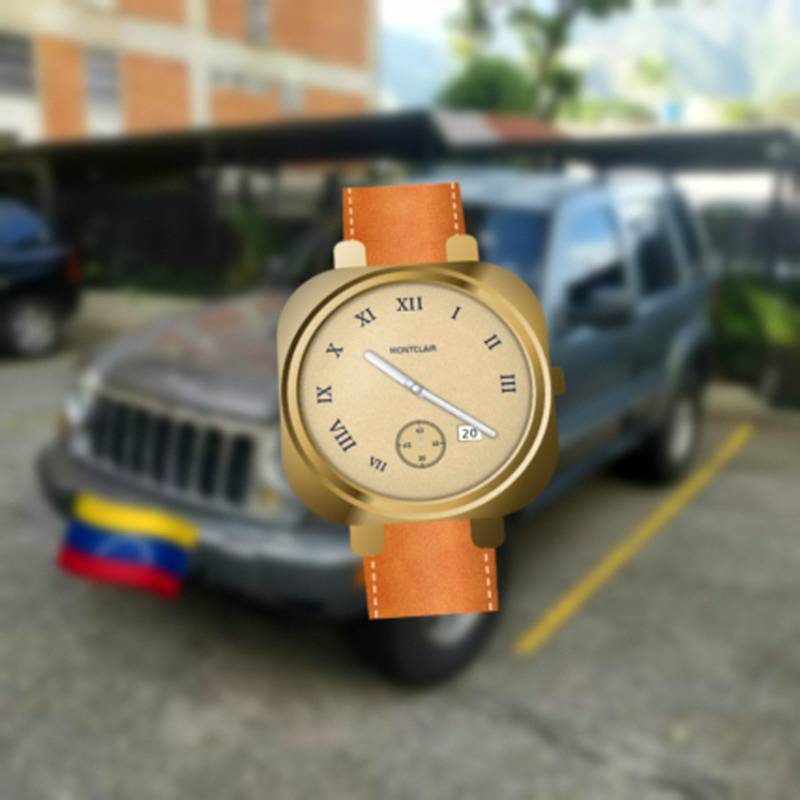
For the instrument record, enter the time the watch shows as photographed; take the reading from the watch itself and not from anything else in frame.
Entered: 10:21
